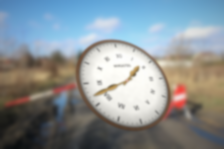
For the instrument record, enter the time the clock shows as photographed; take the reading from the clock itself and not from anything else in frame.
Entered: 1:42
